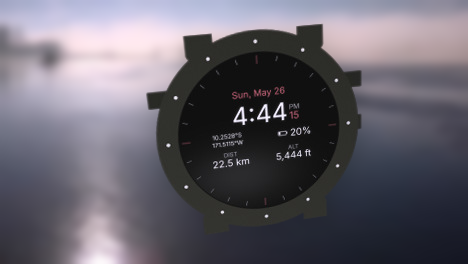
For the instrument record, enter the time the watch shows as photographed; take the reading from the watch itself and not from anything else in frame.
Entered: 4:44:15
